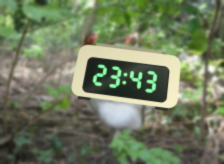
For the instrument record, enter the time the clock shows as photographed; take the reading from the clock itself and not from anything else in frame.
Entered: 23:43
